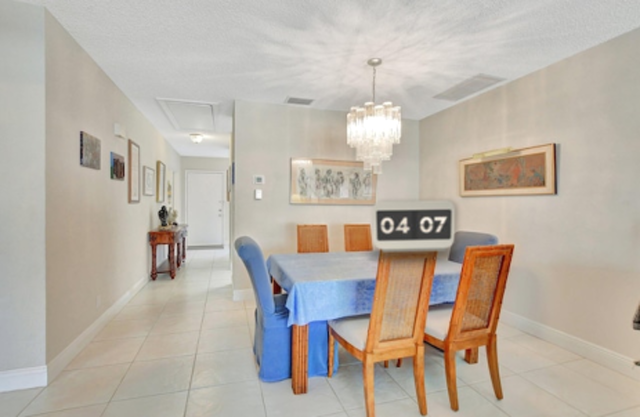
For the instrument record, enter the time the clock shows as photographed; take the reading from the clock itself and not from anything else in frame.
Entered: 4:07
